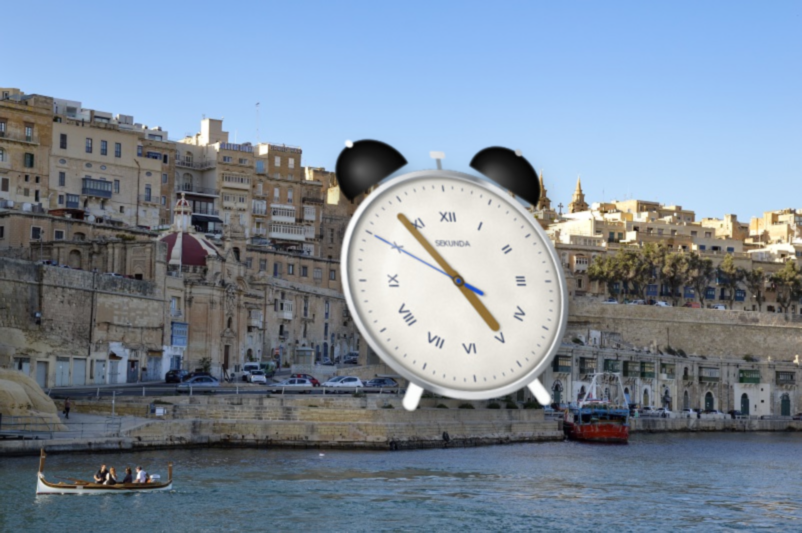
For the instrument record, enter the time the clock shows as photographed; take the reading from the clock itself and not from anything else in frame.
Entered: 4:53:50
